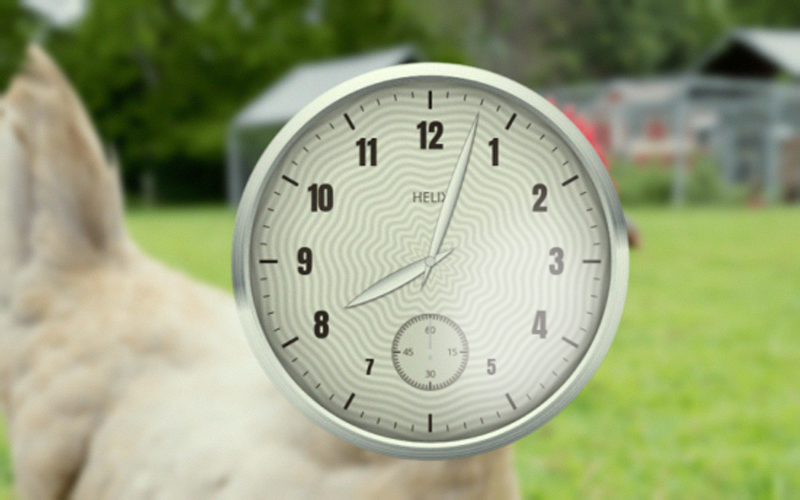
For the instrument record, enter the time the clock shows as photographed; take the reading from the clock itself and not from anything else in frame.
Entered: 8:03
